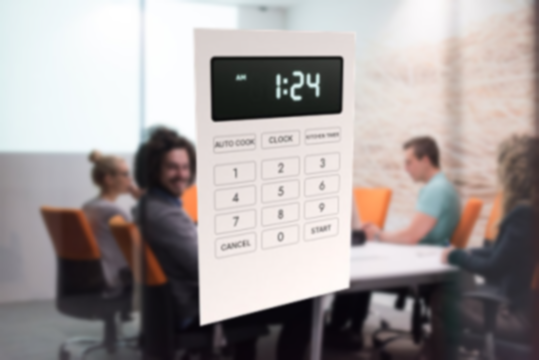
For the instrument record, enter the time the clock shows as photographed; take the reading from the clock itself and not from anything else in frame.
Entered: 1:24
